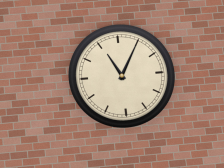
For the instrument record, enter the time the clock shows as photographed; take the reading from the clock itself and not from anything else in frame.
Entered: 11:05
